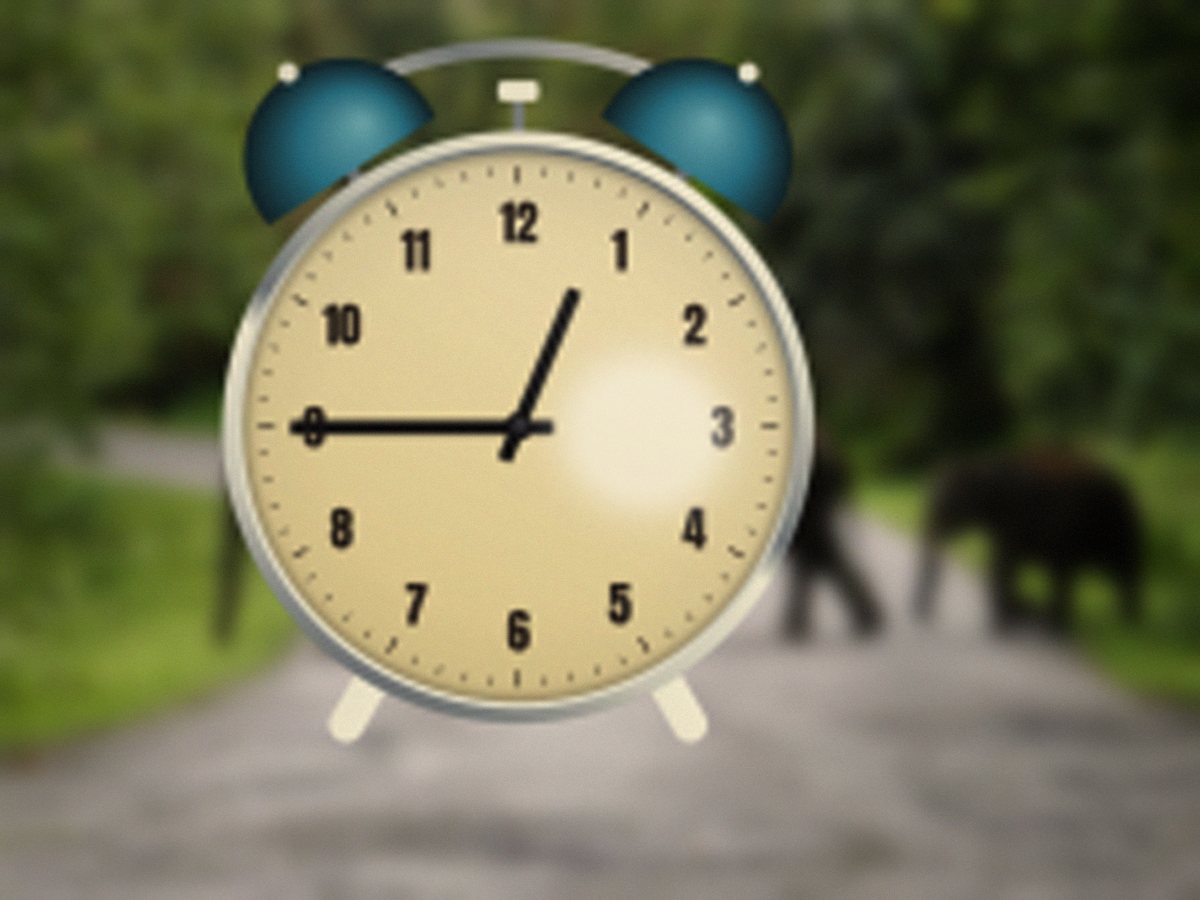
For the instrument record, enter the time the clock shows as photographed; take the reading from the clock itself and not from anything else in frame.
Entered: 12:45
